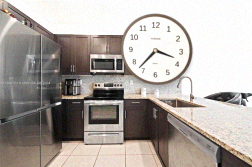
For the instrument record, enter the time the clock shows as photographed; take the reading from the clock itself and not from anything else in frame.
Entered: 3:37
